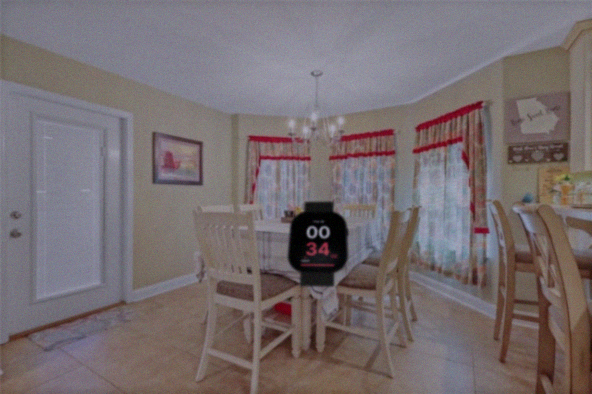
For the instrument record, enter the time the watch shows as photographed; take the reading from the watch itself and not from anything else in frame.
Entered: 0:34
